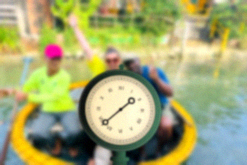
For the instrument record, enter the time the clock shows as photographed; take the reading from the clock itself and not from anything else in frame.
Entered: 1:38
